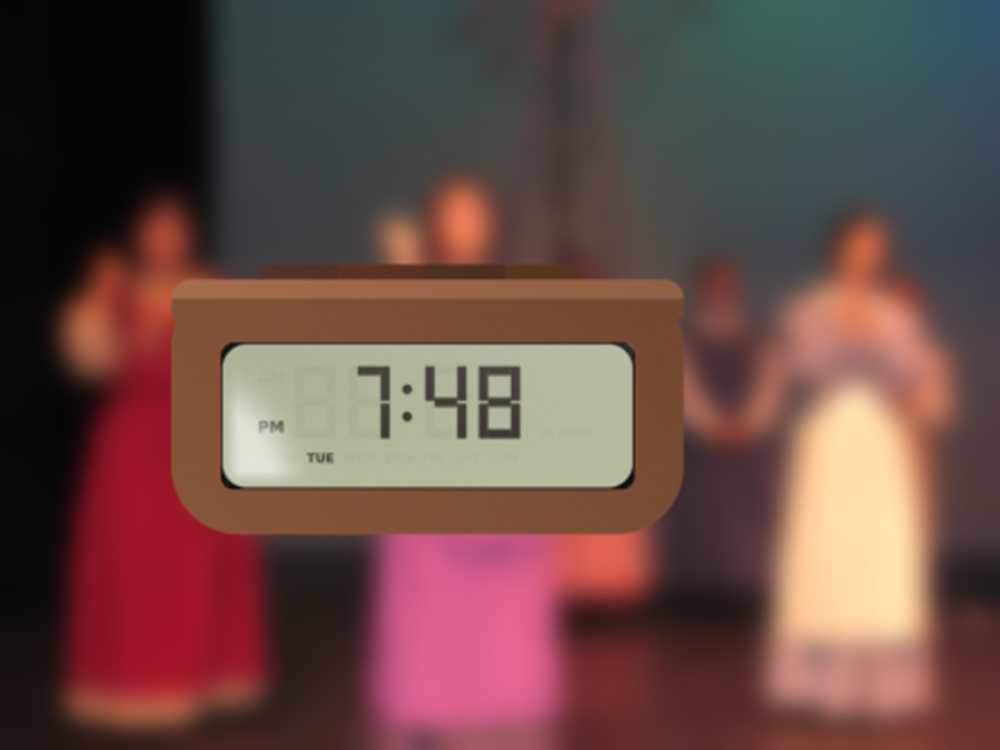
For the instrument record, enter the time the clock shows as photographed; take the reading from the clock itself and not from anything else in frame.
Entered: 7:48
